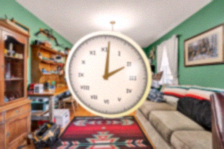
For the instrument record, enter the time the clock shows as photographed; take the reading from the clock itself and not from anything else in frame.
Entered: 2:01
